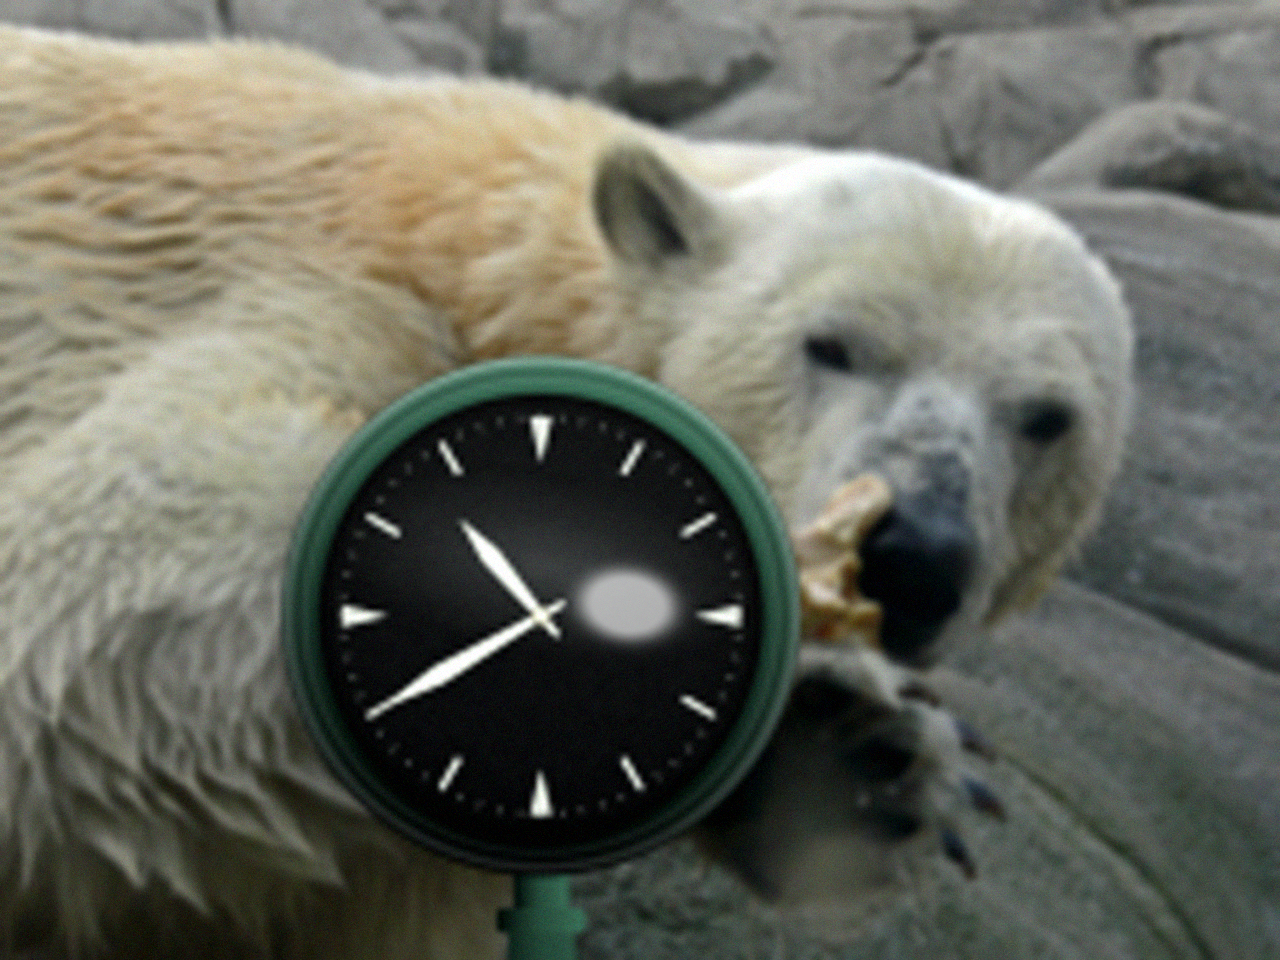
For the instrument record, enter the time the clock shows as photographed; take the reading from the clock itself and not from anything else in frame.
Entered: 10:40
